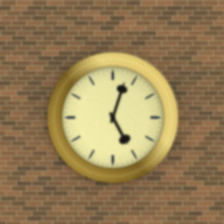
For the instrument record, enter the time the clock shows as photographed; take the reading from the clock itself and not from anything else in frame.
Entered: 5:03
